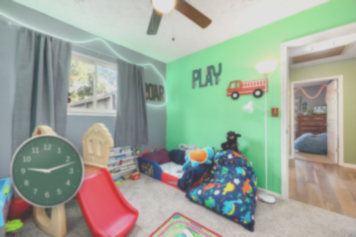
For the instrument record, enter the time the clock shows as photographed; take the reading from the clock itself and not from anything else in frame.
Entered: 9:12
